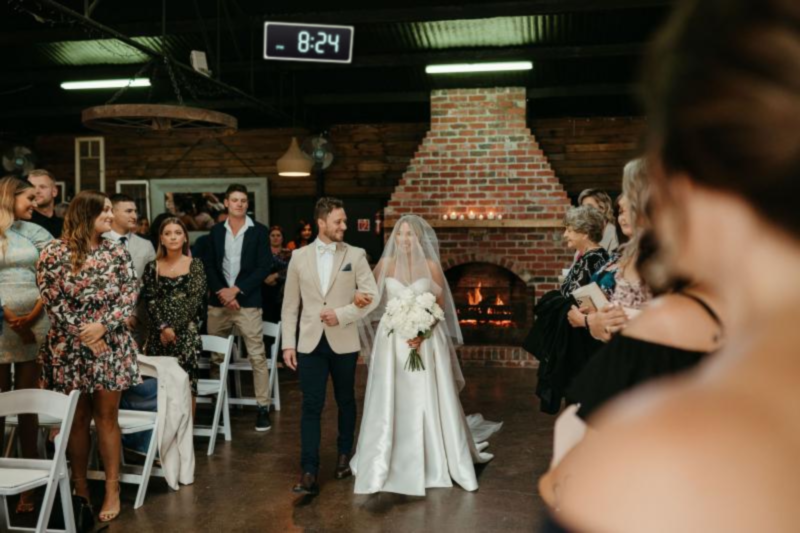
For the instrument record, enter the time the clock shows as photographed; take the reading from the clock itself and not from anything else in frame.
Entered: 8:24
